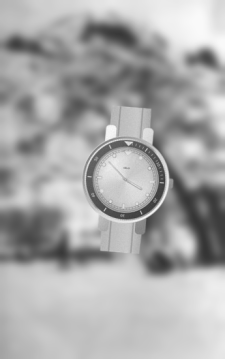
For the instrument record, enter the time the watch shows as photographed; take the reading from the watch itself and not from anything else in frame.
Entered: 3:52
